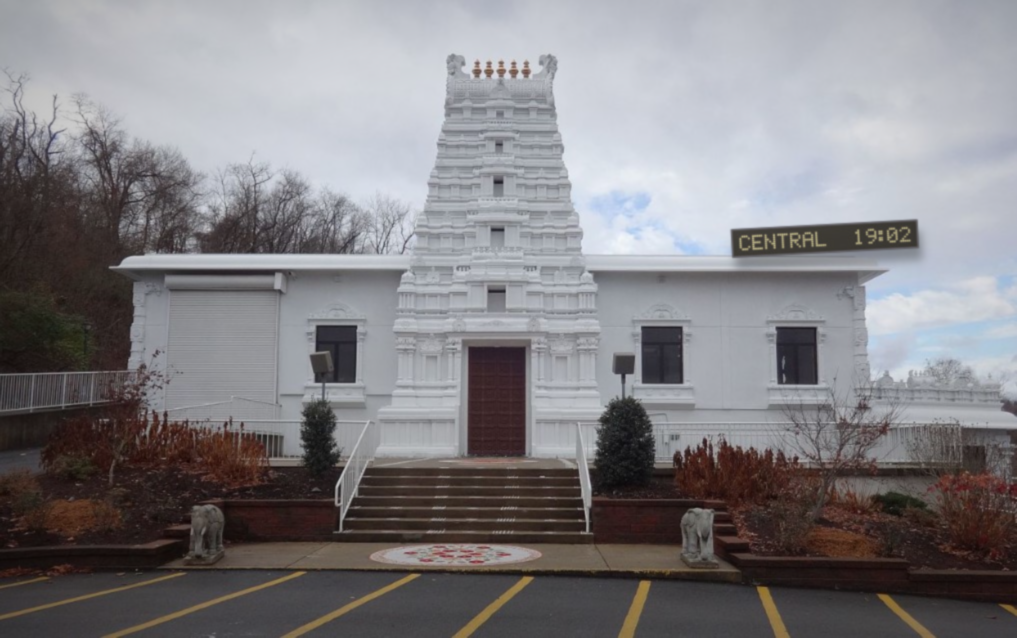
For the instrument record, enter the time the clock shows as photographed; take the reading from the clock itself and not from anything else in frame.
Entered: 19:02
